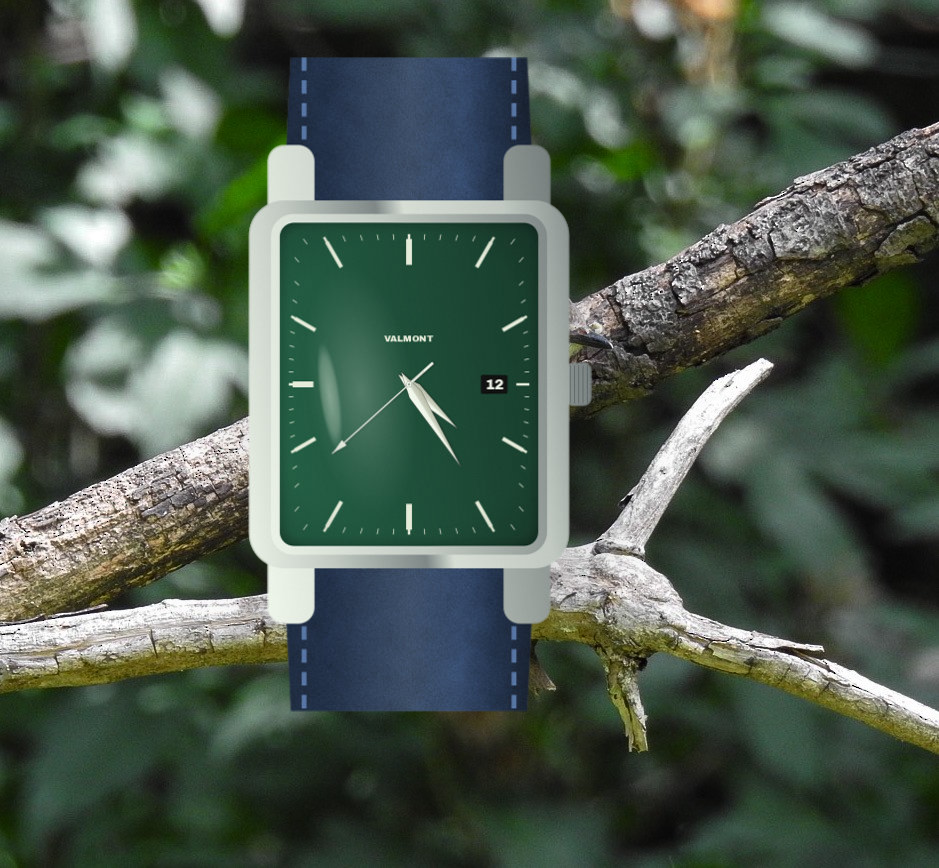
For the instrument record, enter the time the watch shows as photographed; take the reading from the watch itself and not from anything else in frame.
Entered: 4:24:38
